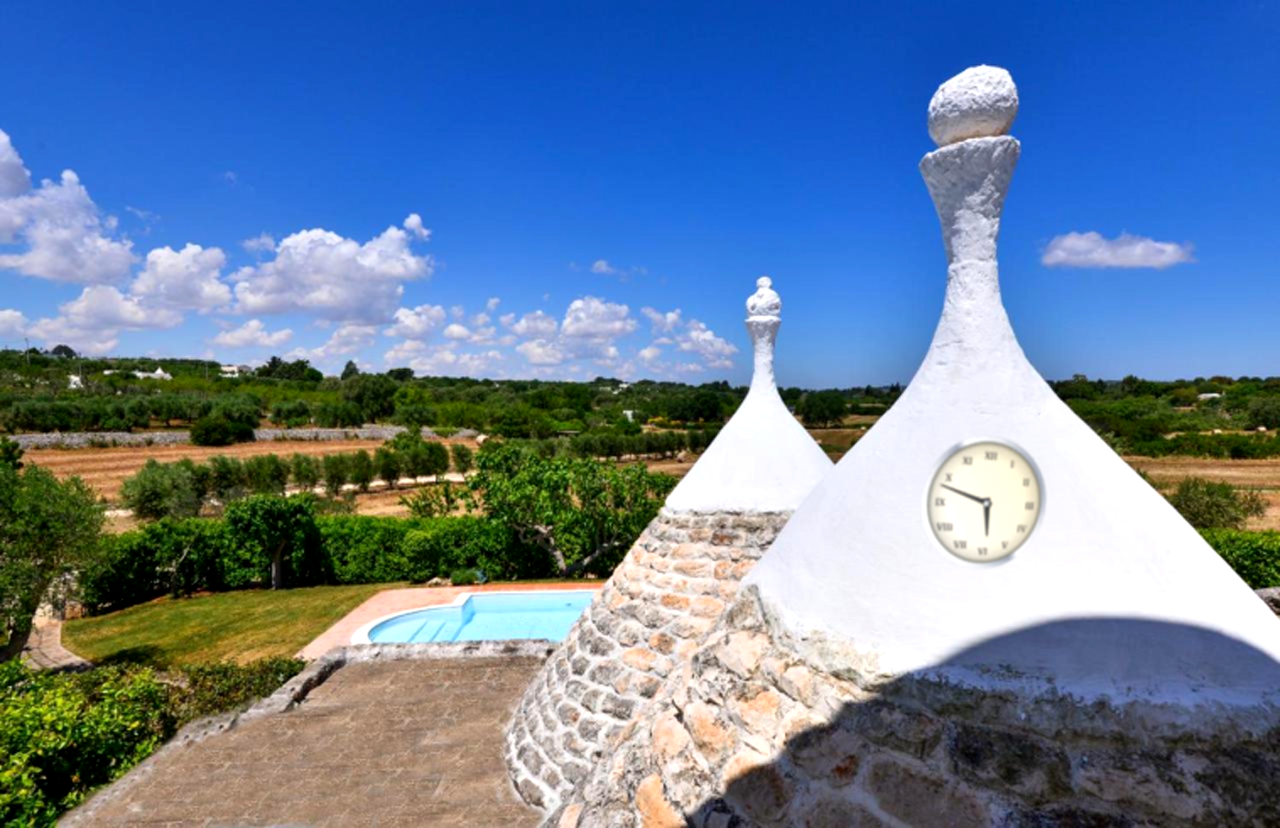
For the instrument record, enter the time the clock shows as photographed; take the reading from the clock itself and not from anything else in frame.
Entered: 5:48
